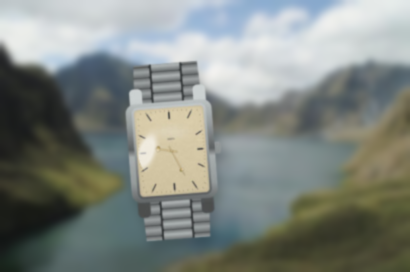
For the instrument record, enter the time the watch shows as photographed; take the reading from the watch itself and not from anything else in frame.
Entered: 9:26
